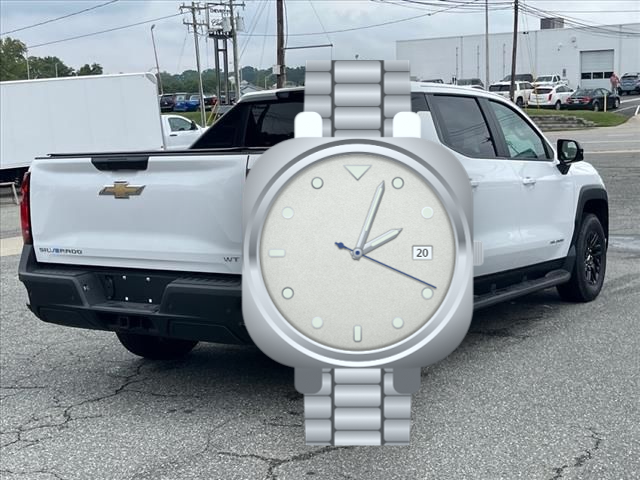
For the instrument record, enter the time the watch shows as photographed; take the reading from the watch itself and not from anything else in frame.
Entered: 2:03:19
